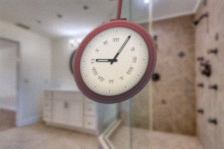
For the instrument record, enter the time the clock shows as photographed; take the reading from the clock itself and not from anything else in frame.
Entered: 9:05
